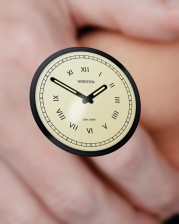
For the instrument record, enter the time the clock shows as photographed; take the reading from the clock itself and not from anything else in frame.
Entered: 1:50
